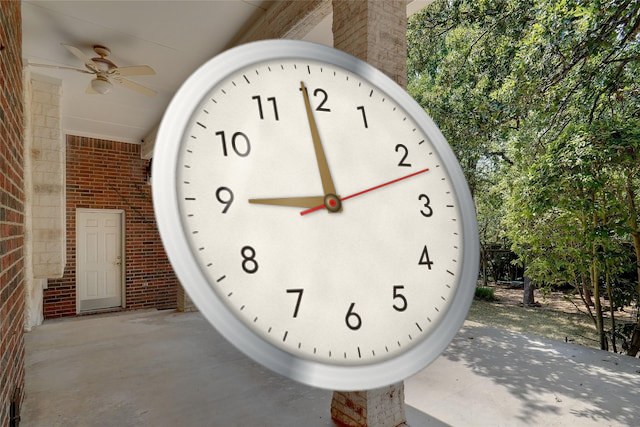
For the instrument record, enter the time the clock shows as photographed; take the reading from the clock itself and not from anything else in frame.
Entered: 8:59:12
